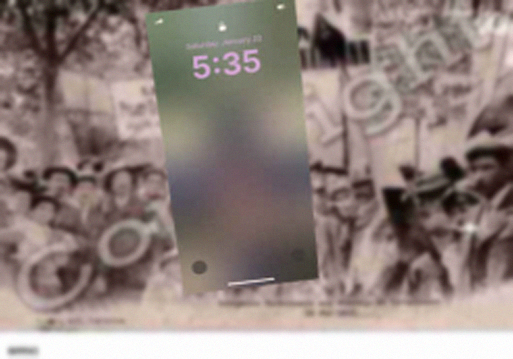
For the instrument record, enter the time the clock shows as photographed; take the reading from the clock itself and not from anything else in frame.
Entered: 5:35
